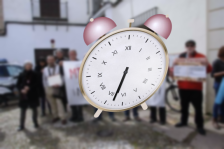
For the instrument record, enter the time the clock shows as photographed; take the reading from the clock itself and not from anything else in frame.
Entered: 6:33
